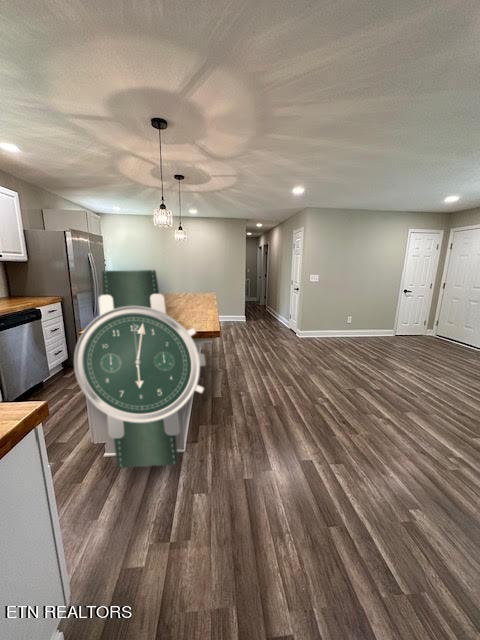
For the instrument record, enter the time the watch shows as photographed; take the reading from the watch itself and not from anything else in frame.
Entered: 6:02
